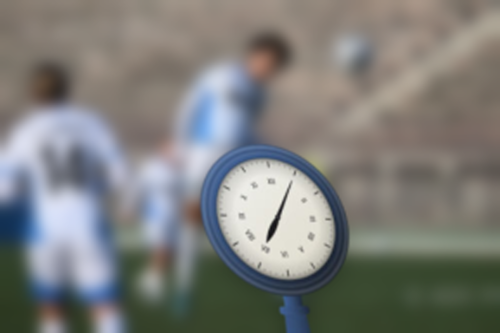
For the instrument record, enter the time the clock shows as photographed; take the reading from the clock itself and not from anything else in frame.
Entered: 7:05
